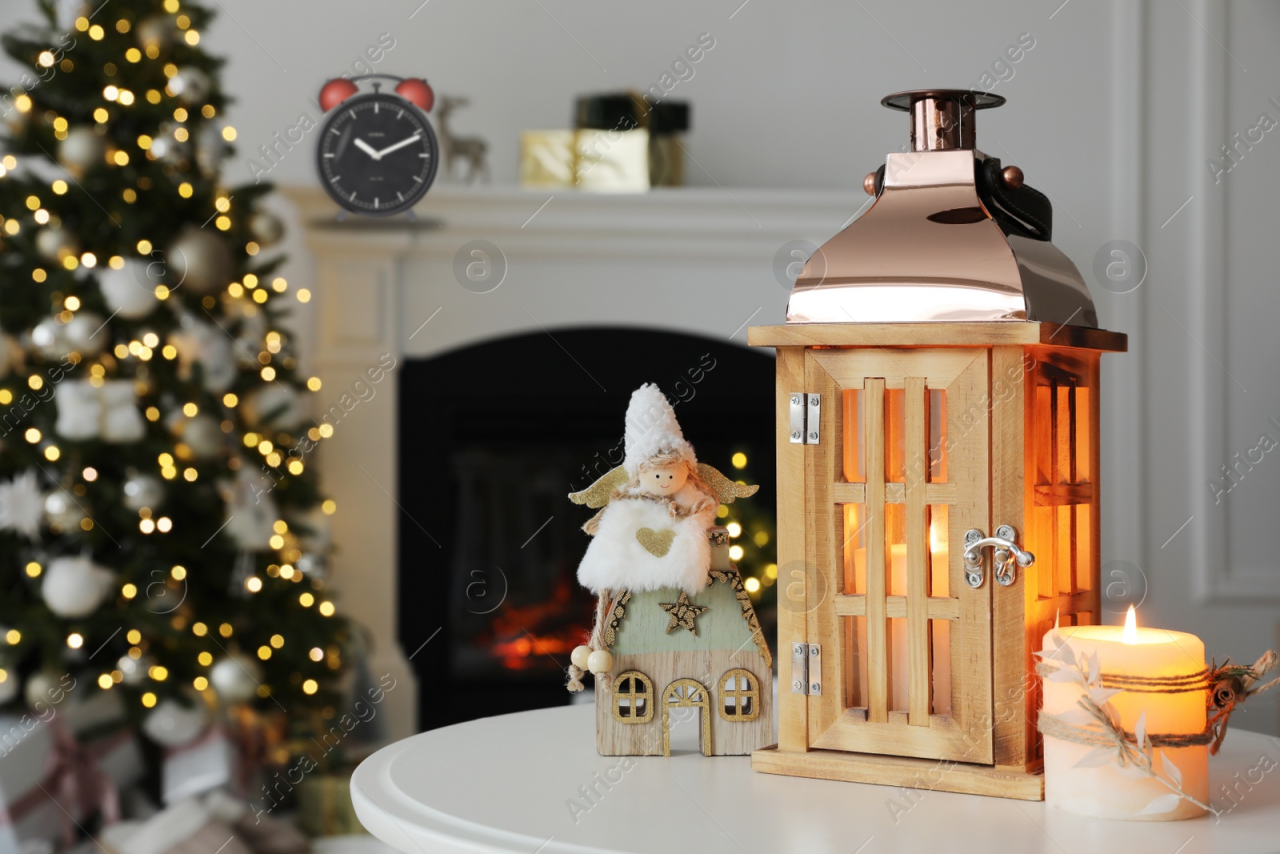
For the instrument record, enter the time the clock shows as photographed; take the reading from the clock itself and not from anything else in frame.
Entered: 10:11
